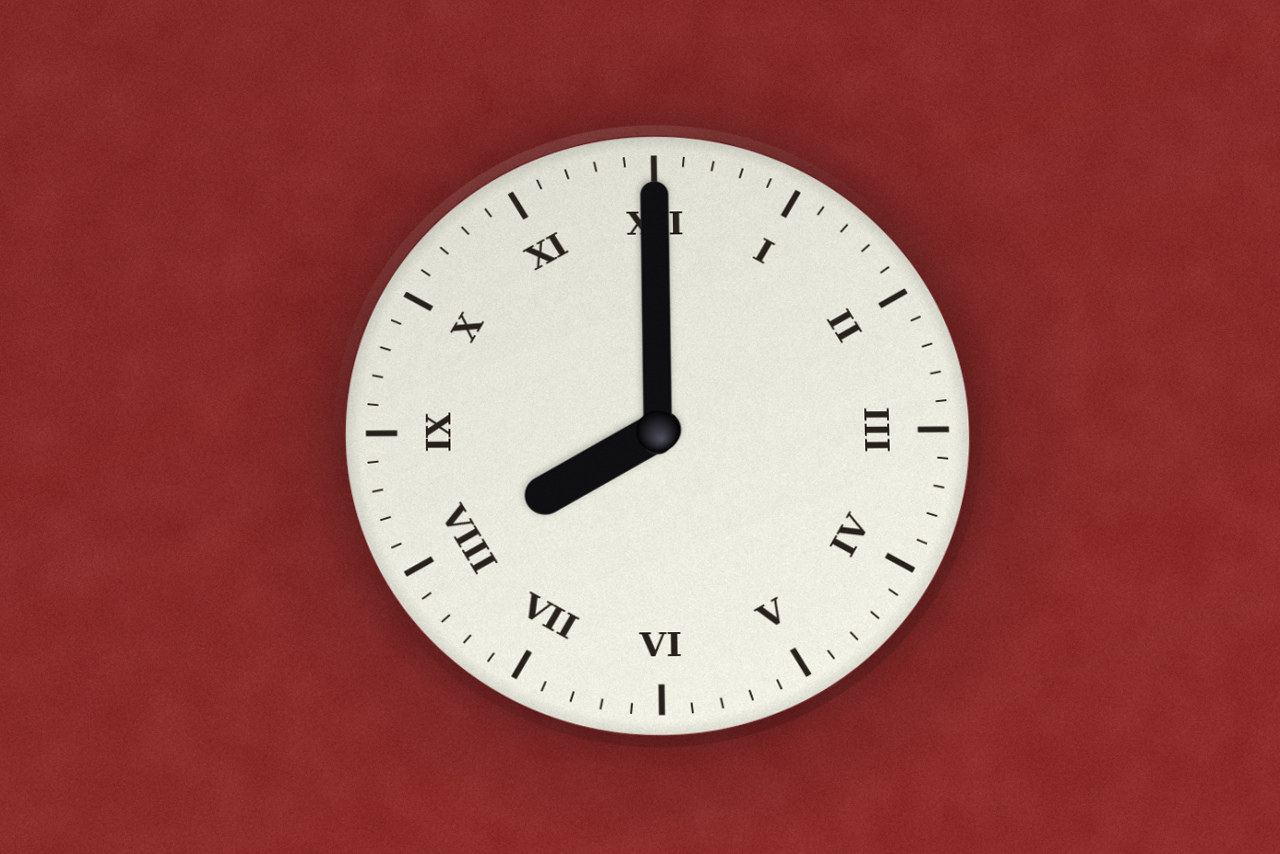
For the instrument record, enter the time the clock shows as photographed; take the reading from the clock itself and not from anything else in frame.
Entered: 8:00
